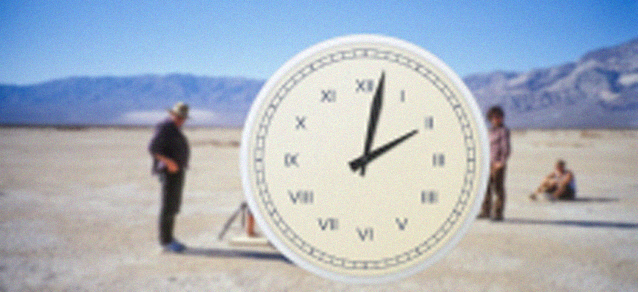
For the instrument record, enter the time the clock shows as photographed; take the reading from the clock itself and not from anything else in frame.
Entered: 2:02
